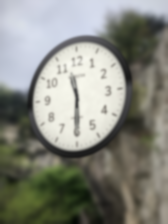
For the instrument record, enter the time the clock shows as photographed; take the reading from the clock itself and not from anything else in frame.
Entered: 11:30
